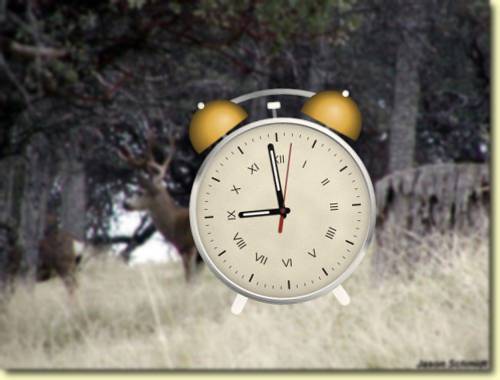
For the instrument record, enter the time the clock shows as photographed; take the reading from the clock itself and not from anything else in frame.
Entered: 8:59:02
